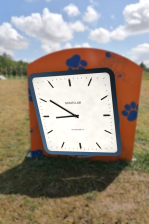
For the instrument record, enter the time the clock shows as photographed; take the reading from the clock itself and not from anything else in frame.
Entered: 8:51
